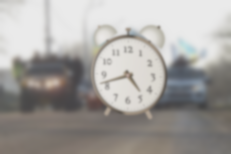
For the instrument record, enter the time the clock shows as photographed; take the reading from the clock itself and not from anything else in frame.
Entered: 4:42
